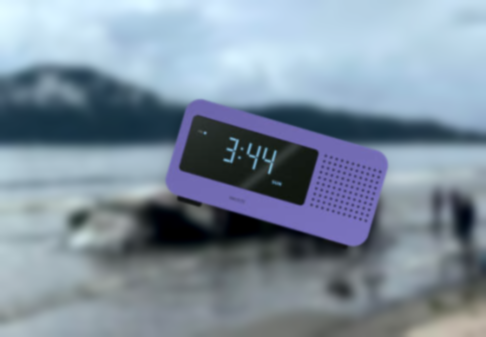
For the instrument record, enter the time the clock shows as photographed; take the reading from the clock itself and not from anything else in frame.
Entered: 3:44
